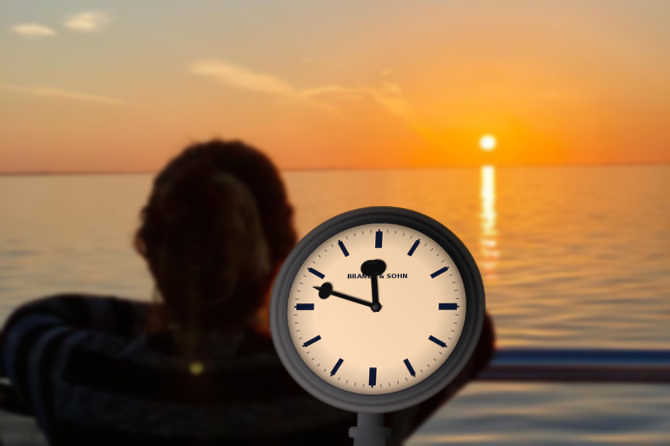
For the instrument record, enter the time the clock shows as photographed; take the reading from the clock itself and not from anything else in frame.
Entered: 11:48
